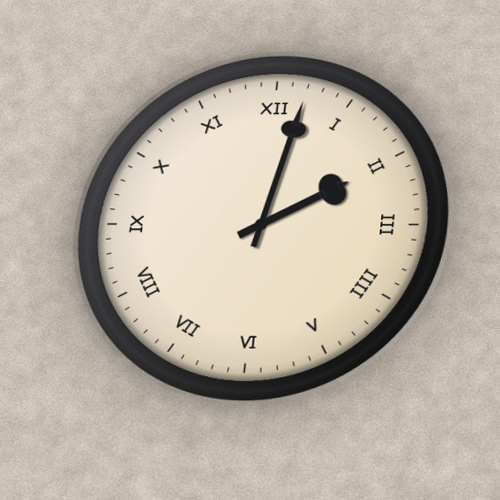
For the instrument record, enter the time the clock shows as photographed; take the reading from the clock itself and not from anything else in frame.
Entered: 2:02
